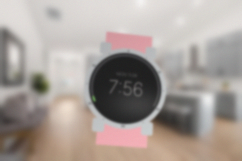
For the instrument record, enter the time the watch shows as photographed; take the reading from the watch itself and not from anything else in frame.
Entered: 7:56
